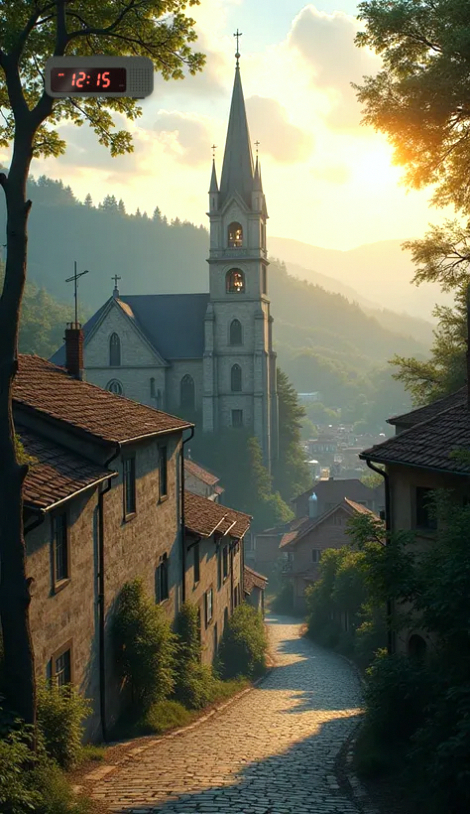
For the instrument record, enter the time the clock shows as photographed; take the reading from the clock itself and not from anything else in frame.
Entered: 12:15
